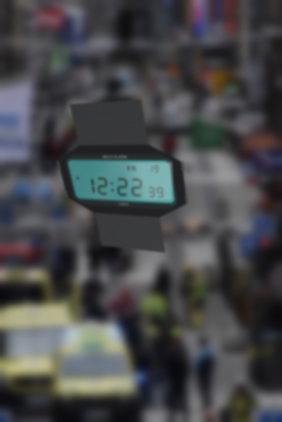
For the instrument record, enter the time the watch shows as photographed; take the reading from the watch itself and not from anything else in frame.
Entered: 12:22
